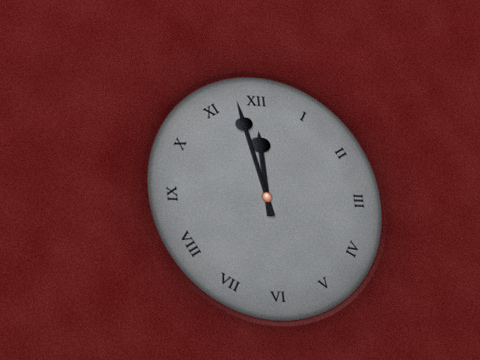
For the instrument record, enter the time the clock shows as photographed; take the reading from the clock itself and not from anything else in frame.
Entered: 11:58
